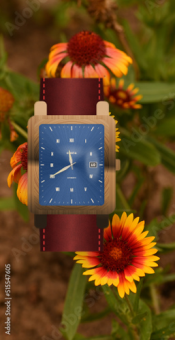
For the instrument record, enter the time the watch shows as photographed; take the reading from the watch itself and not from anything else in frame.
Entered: 11:40
